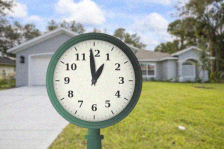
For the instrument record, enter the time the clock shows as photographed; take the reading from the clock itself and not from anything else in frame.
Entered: 12:59
